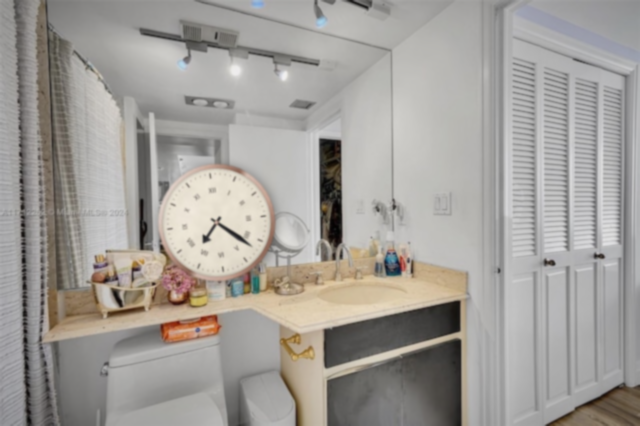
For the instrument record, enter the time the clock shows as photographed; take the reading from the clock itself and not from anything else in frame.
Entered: 7:22
